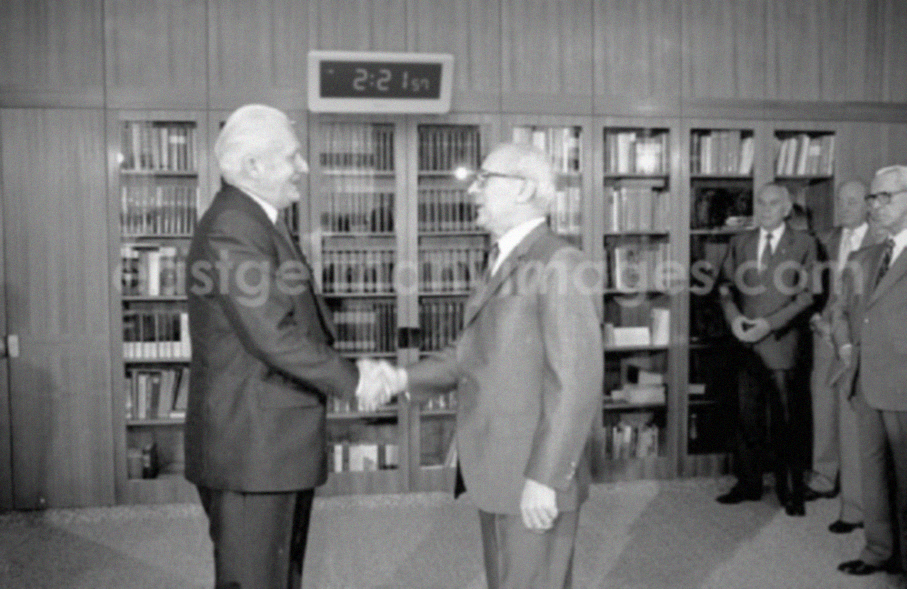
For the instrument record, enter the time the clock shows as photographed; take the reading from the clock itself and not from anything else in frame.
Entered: 2:21
